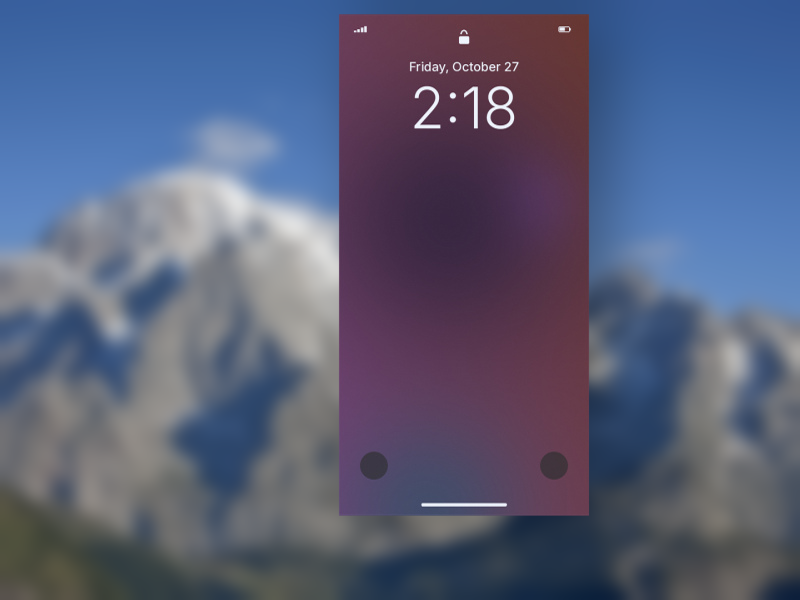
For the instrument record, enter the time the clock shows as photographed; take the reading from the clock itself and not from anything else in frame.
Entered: 2:18
